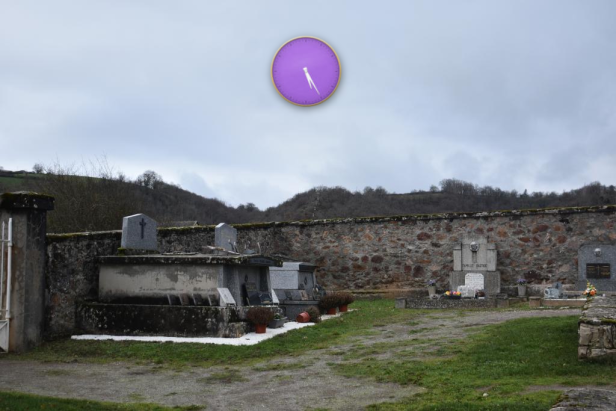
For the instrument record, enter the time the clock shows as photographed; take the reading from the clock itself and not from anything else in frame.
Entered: 5:25
